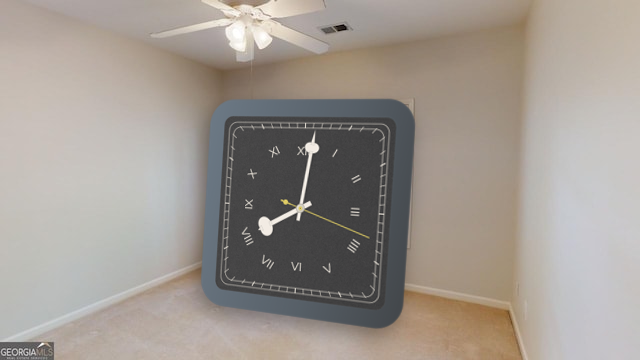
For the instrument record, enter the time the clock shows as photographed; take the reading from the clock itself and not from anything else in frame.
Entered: 8:01:18
